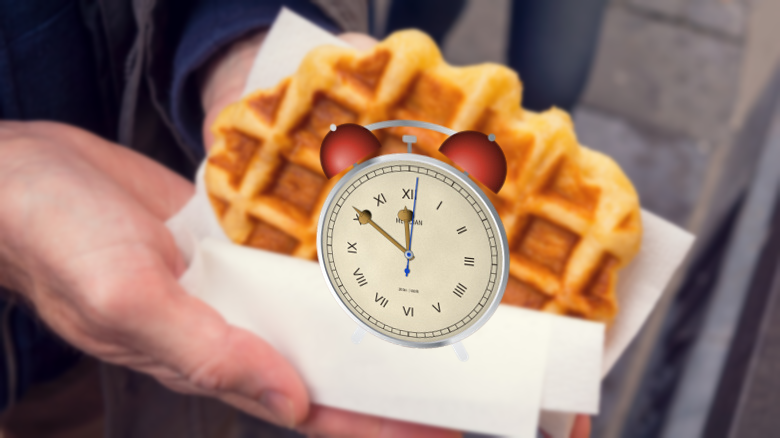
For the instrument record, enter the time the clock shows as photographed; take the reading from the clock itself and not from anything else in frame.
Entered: 11:51:01
